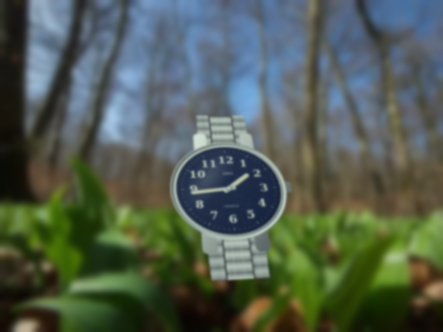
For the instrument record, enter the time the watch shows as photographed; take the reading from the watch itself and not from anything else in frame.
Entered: 1:44
